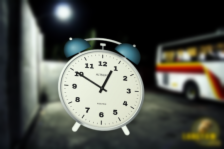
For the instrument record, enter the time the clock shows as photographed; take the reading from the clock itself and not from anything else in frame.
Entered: 12:50
